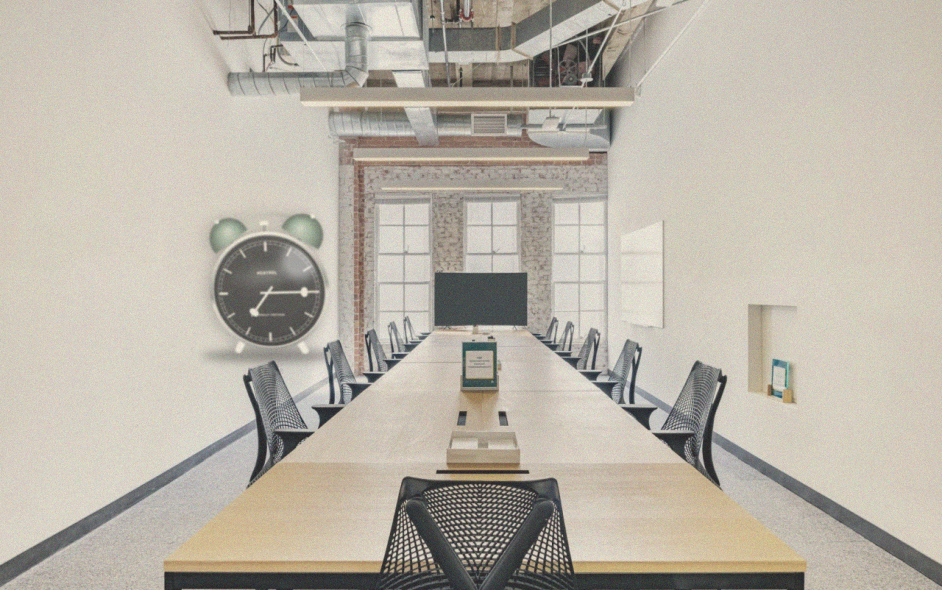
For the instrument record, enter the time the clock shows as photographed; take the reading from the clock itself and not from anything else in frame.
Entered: 7:15
